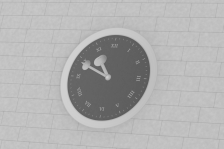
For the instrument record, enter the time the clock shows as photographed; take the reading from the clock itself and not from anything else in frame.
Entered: 10:49
